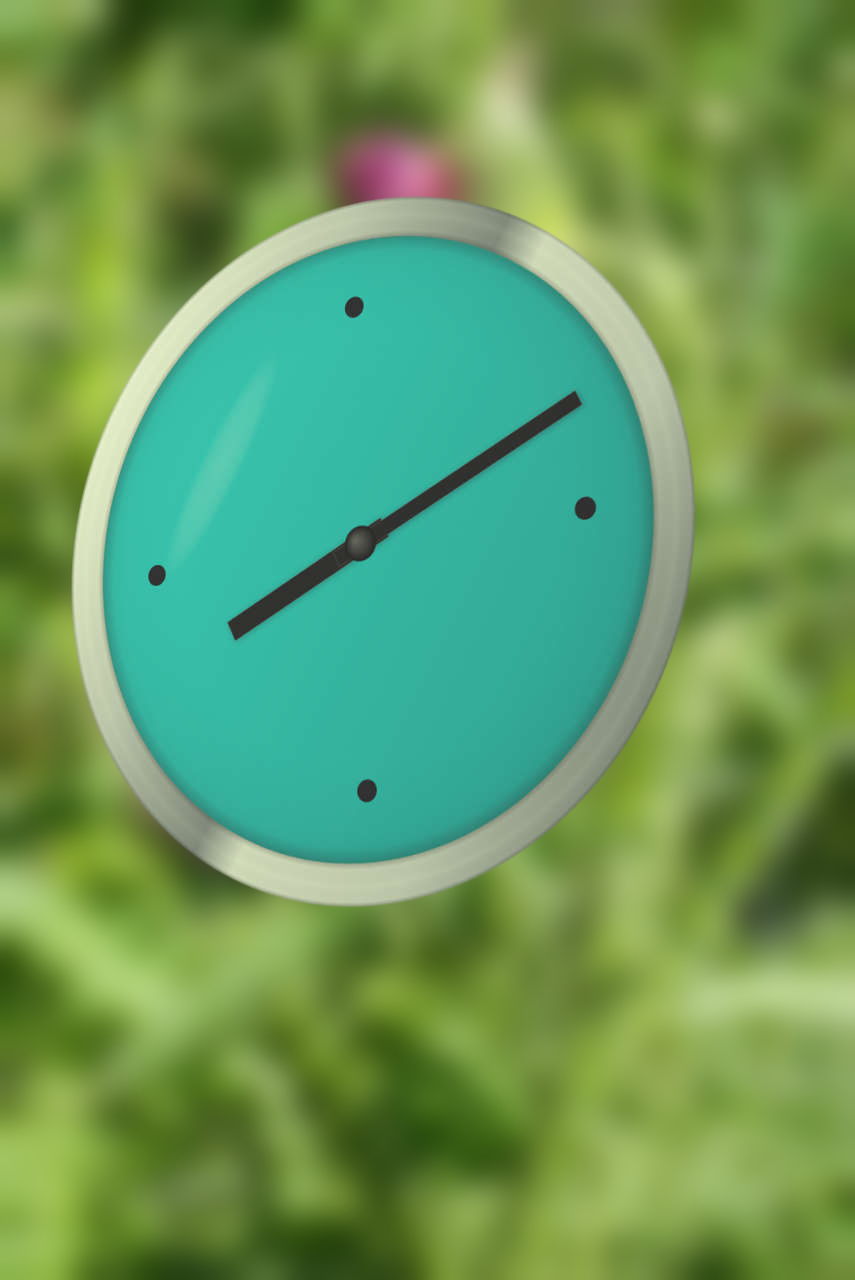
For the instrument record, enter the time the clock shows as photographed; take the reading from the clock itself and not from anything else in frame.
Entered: 8:11
